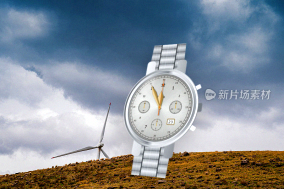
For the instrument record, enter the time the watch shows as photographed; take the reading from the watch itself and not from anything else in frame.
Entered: 11:55
